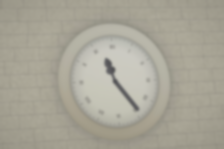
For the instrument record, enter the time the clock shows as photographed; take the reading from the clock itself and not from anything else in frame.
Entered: 11:24
